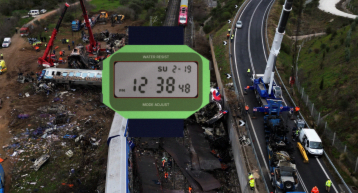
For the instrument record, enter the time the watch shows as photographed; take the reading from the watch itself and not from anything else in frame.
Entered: 12:38:48
